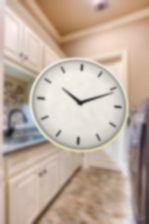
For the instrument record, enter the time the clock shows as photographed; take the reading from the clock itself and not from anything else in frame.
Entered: 10:11
